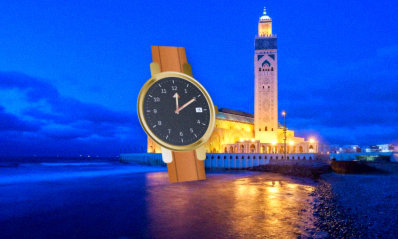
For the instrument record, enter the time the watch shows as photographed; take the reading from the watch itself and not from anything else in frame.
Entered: 12:10
